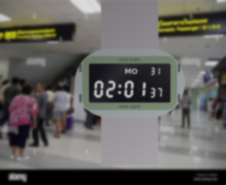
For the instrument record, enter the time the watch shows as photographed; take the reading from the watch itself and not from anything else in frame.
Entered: 2:01:37
